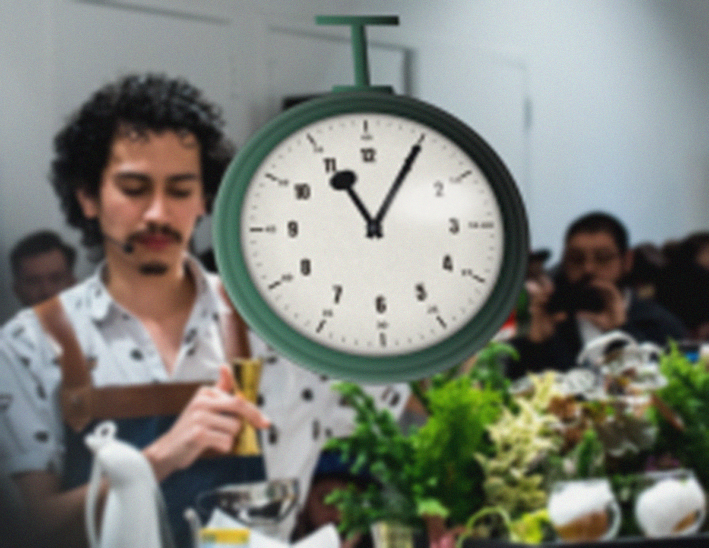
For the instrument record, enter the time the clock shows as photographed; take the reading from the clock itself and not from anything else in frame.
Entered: 11:05
